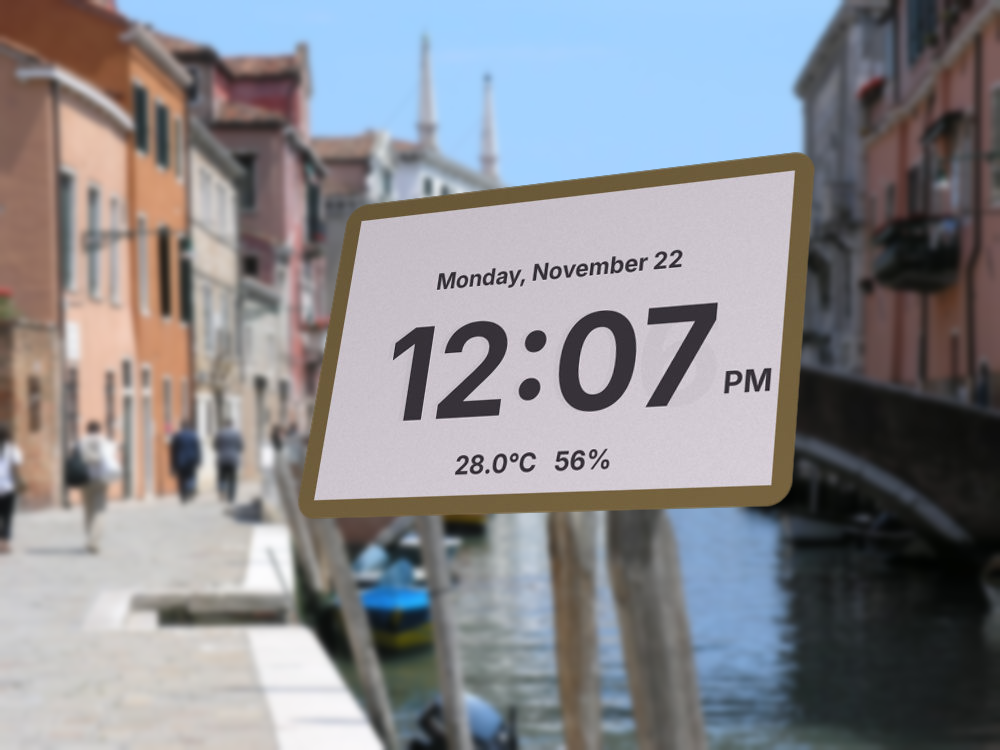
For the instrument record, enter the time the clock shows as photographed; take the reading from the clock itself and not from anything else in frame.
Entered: 12:07
